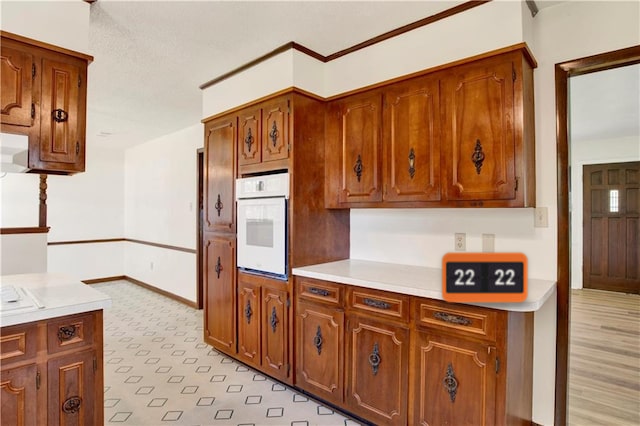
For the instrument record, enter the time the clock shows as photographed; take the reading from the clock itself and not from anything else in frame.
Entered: 22:22
